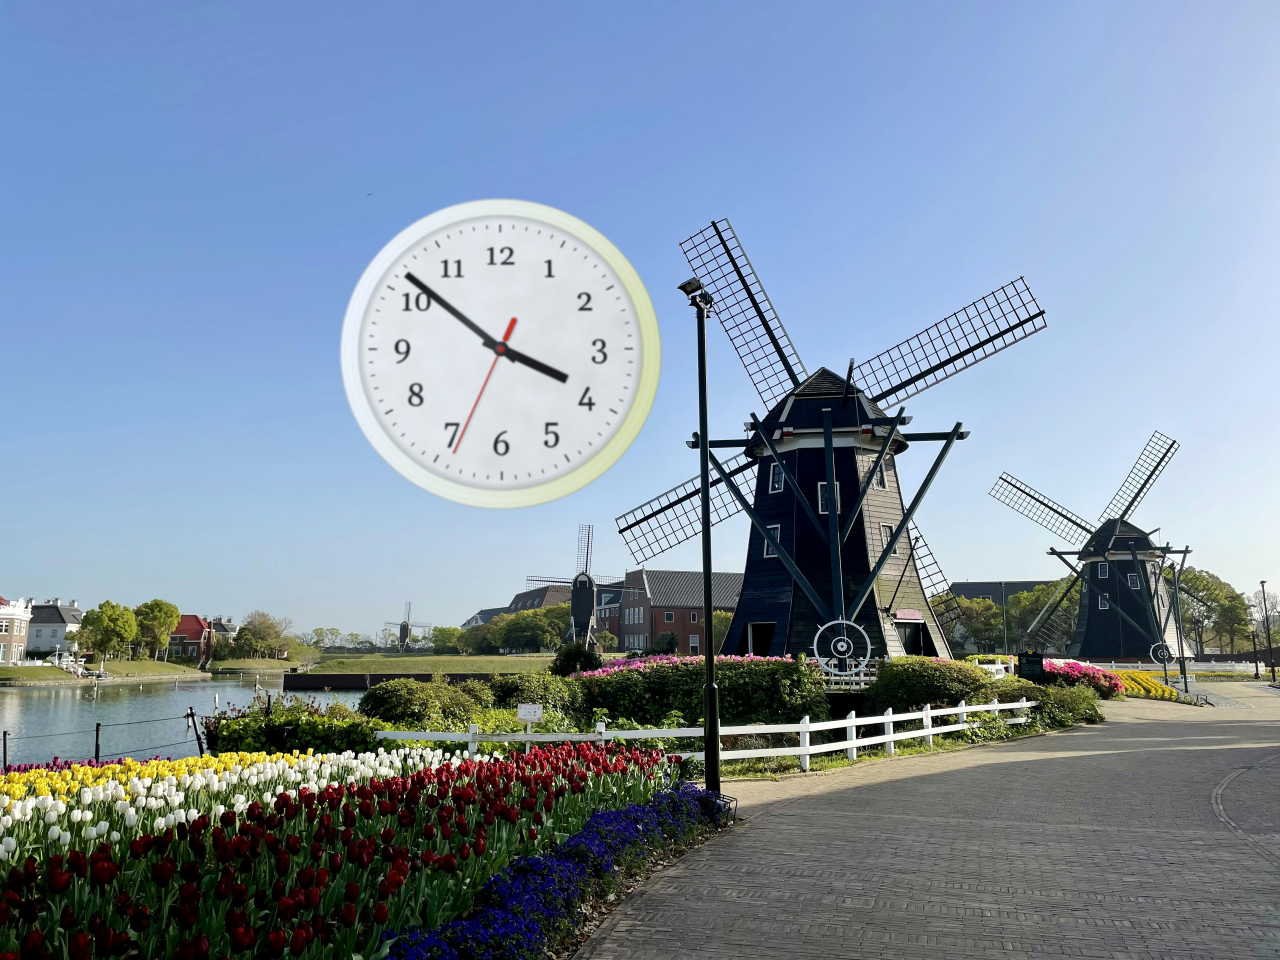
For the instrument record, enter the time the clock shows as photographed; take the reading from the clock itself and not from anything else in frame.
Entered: 3:51:34
